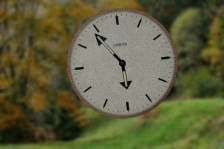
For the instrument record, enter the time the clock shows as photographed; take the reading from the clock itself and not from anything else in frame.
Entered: 5:54
